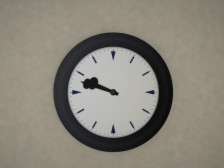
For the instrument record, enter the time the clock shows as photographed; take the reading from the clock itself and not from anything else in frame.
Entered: 9:48
